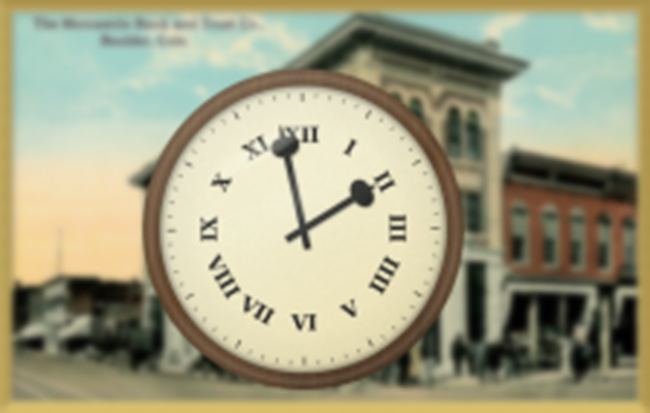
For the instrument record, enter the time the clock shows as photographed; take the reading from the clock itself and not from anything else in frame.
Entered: 1:58
